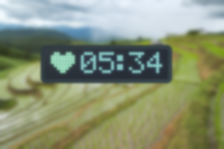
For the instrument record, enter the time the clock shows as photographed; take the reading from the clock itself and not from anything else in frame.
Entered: 5:34
